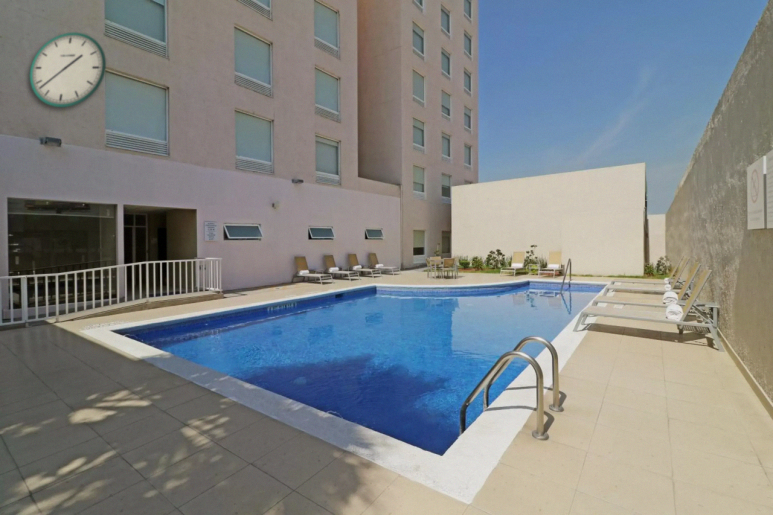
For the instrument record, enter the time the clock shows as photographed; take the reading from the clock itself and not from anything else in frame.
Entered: 1:38
